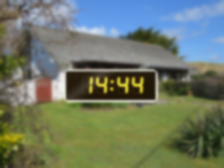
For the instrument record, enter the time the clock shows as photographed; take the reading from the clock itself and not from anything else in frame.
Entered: 14:44
